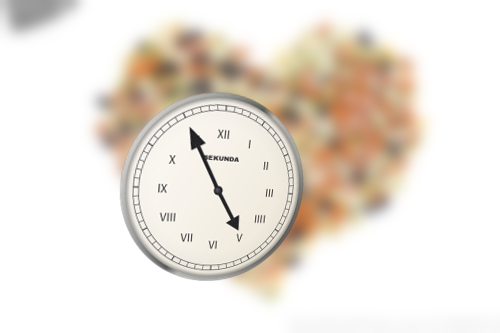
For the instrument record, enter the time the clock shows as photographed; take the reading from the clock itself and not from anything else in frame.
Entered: 4:55
